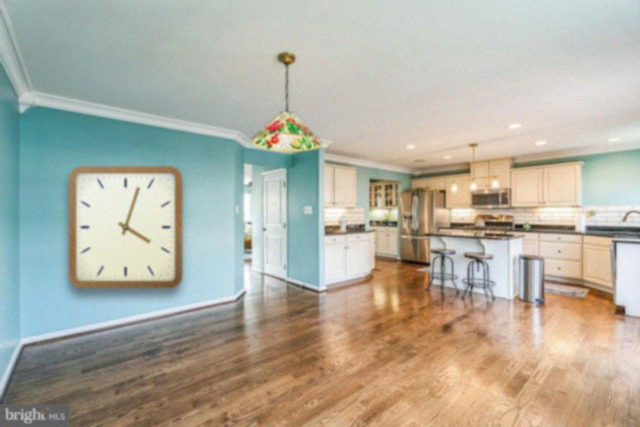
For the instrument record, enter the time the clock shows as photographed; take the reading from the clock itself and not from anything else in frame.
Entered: 4:03
